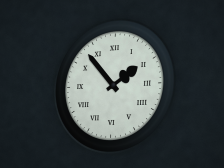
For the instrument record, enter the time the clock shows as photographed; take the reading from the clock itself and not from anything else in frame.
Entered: 1:53
